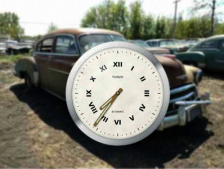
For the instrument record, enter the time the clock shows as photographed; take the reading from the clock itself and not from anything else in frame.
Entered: 7:36
